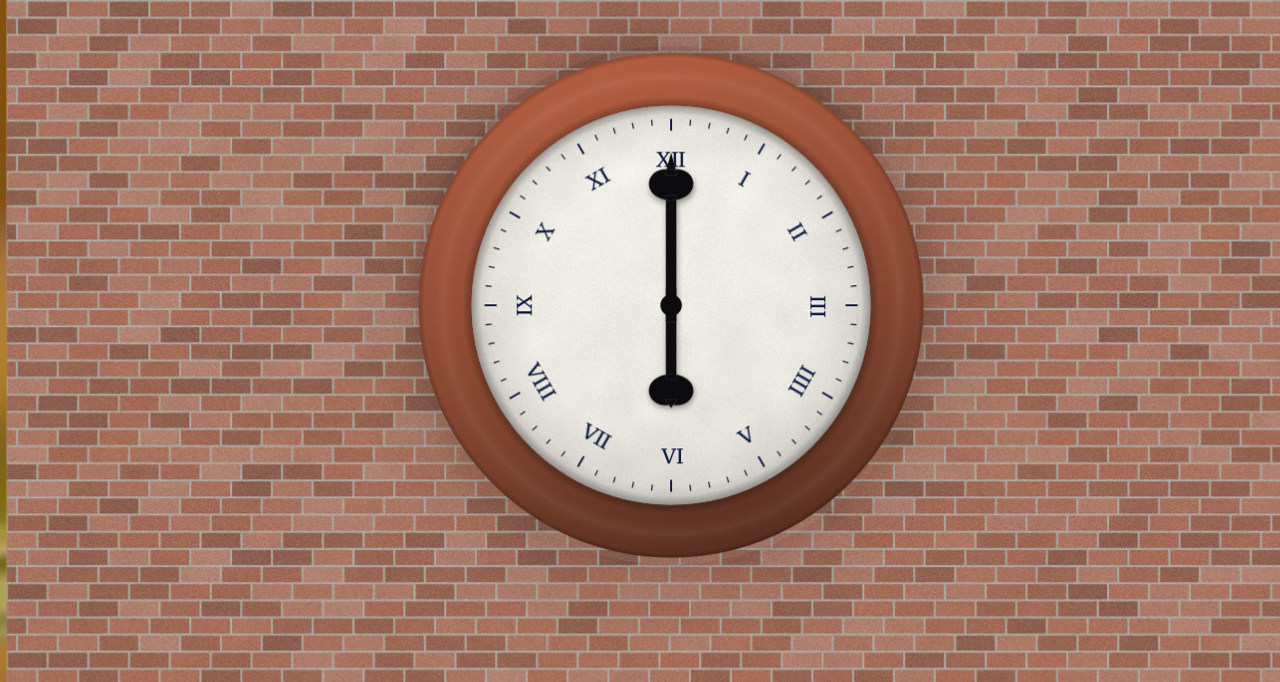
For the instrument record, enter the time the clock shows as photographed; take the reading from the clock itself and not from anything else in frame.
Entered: 6:00
